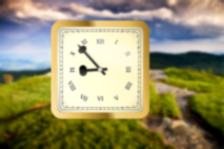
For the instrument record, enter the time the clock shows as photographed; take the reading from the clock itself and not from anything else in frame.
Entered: 8:53
